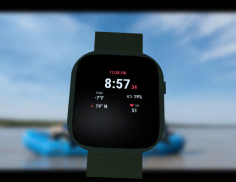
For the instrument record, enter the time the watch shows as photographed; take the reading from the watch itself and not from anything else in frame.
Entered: 8:57
